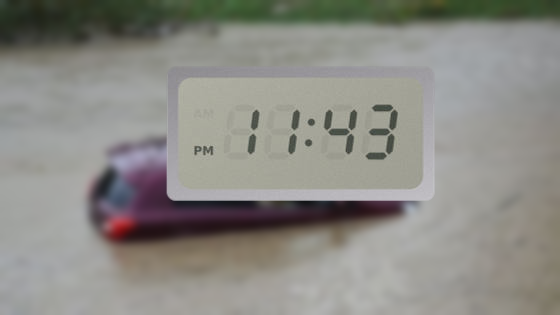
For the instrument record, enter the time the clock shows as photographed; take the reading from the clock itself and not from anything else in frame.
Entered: 11:43
